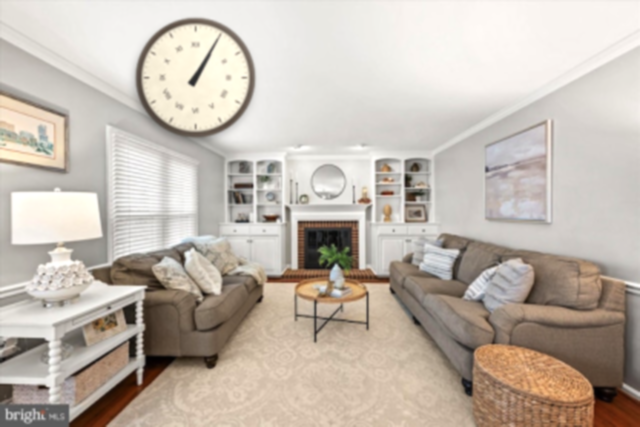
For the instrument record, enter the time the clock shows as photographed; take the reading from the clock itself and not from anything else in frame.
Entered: 1:05
